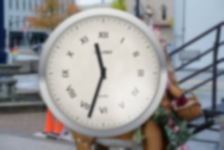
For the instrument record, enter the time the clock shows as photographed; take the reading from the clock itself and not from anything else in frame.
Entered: 11:33
